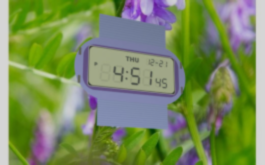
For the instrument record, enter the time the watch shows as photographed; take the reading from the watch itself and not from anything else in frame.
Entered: 4:51:45
